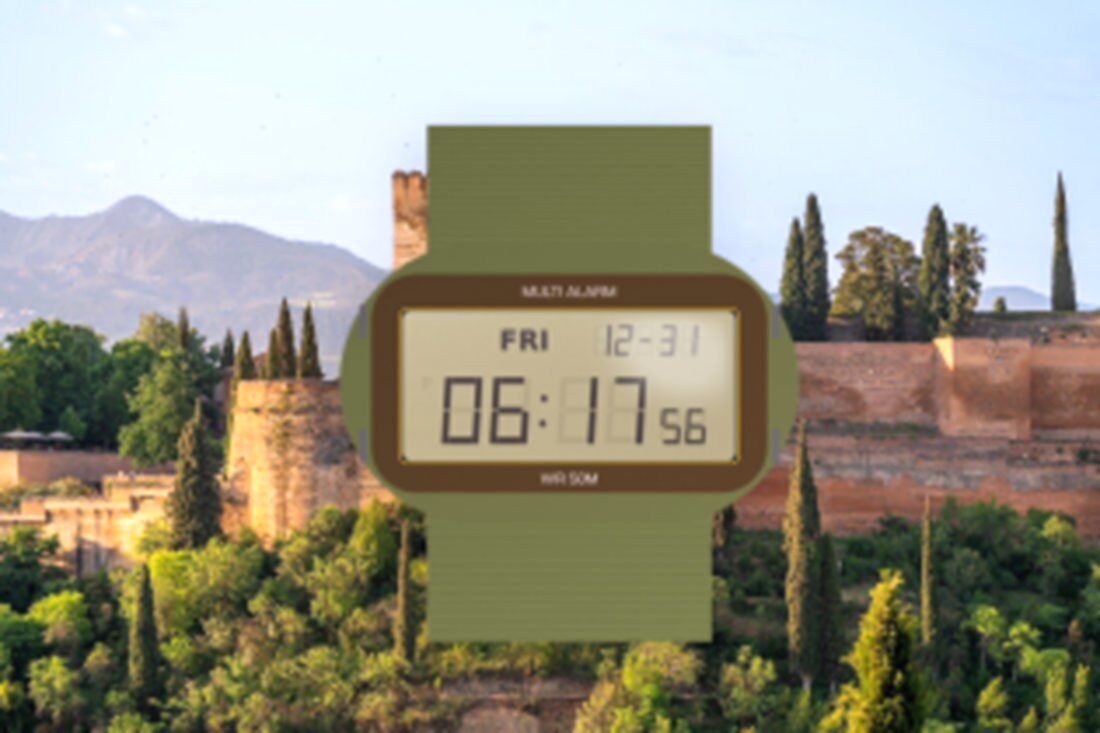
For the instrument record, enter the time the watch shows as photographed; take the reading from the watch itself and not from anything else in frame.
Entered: 6:17:56
